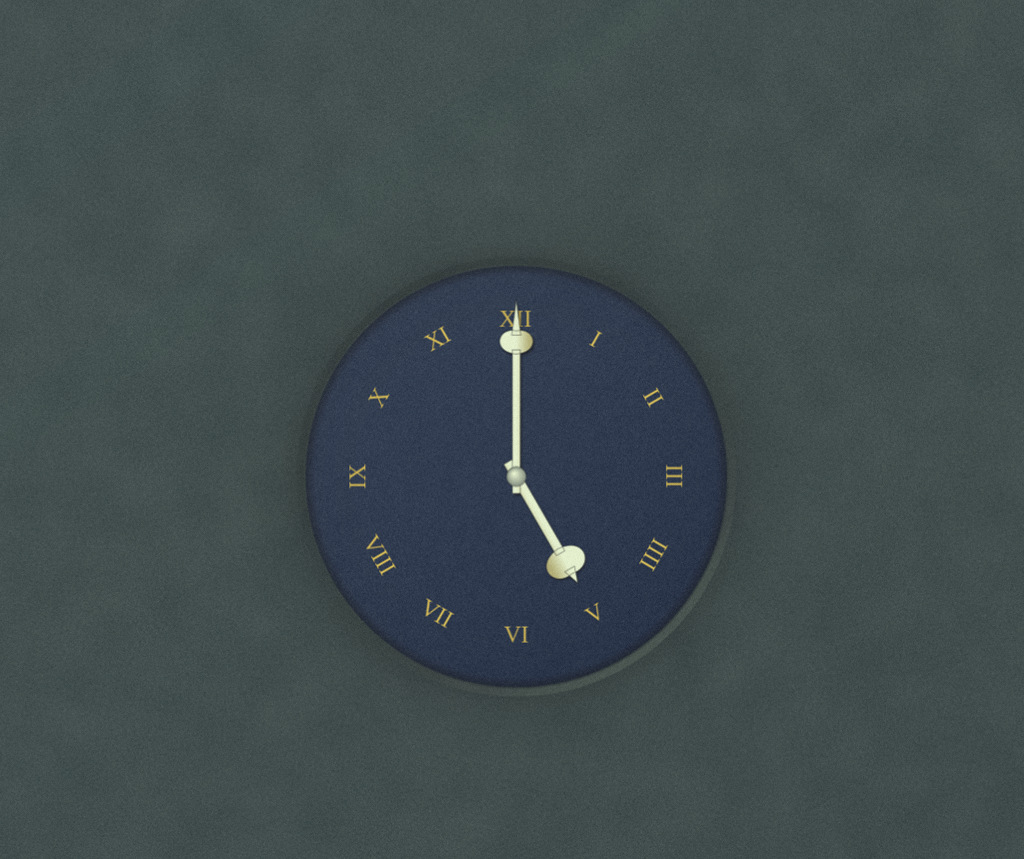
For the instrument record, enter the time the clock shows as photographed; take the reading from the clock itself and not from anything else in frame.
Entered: 5:00
